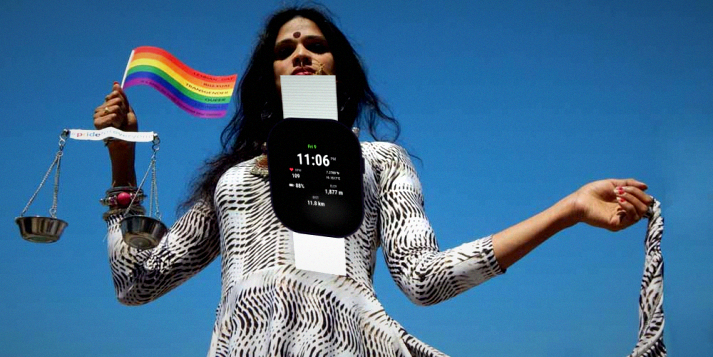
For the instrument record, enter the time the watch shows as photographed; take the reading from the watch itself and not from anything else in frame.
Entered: 11:06
